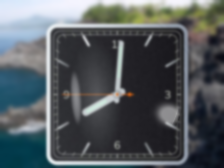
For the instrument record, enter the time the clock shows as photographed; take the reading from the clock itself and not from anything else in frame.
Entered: 8:00:45
